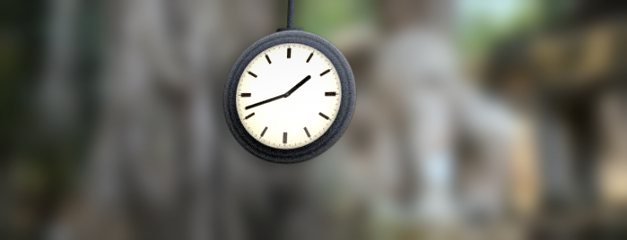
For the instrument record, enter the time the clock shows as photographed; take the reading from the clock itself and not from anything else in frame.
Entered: 1:42
